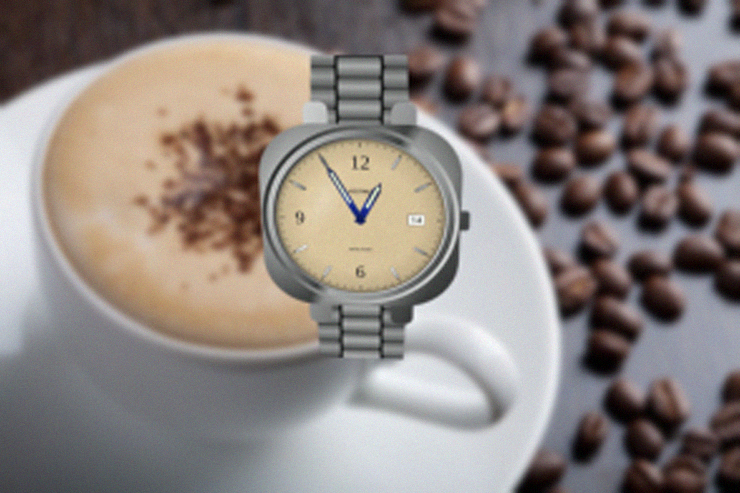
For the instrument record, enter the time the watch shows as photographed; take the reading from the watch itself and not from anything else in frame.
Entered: 12:55
